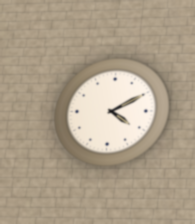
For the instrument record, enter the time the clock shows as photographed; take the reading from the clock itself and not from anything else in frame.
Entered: 4:10
